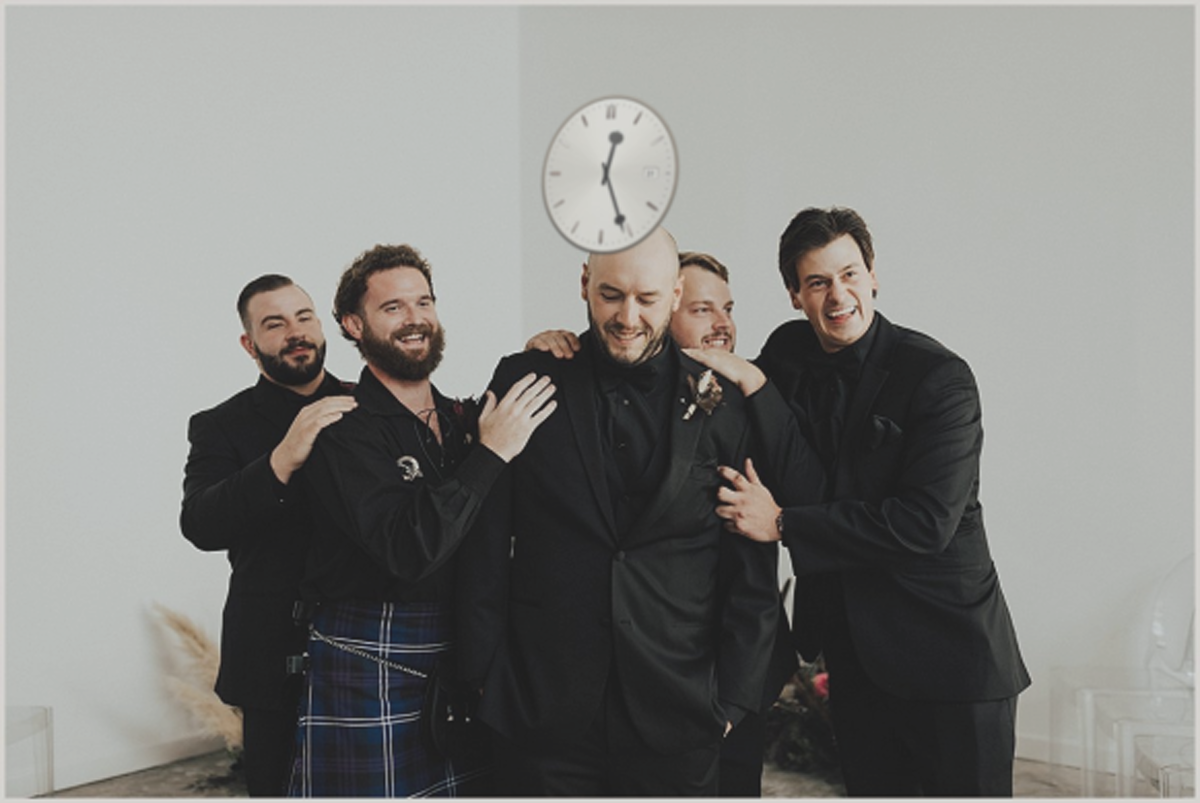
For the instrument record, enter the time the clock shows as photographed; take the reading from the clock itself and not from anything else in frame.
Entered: 12:26
